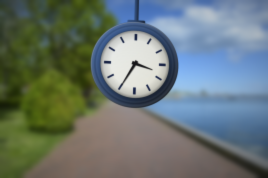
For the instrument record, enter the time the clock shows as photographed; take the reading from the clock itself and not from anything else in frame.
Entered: 3:35
